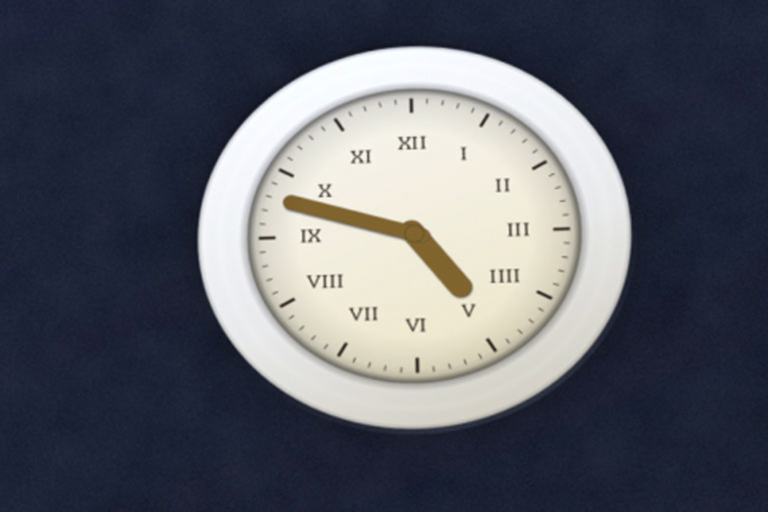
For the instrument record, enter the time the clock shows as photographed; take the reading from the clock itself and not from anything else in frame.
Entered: 4:48
